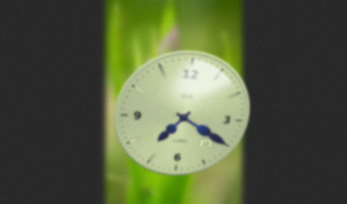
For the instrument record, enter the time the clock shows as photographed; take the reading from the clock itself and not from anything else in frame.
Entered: 7:20
